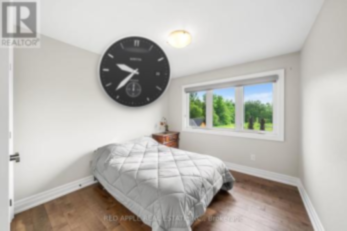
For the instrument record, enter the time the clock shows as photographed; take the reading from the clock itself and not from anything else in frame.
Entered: 9:37
